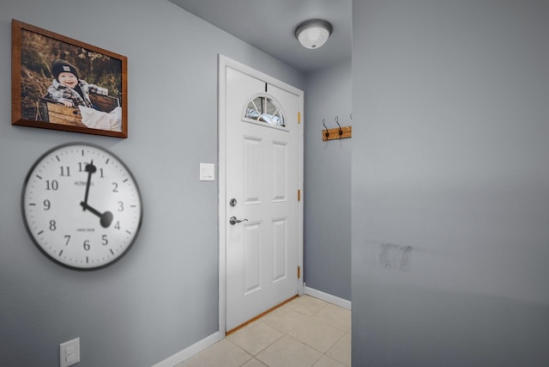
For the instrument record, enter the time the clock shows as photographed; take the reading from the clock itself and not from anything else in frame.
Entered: 4:02
